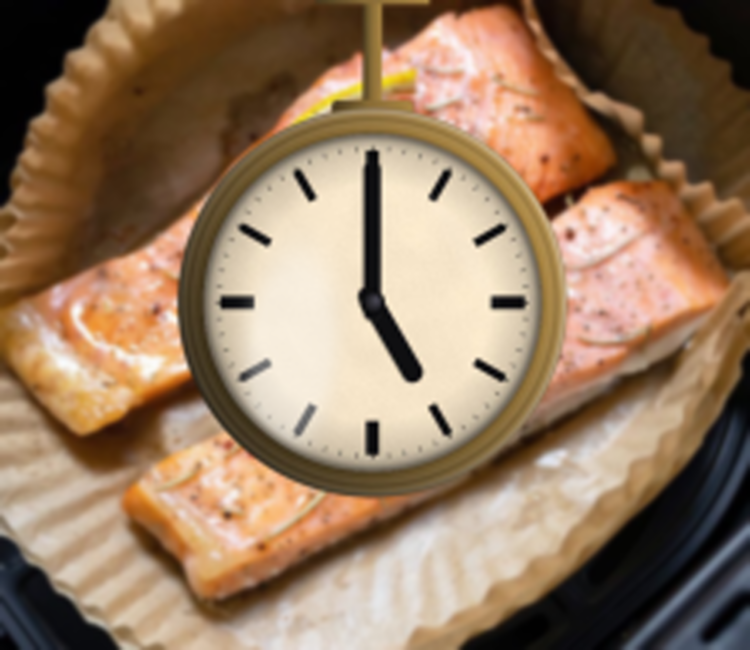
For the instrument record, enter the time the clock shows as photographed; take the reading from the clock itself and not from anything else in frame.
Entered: 5:00
